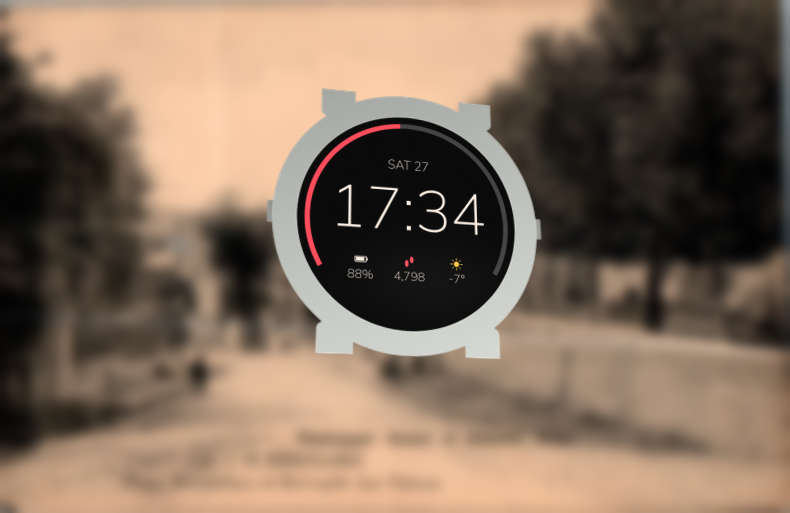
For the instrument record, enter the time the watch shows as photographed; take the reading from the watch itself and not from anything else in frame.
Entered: 17:34
